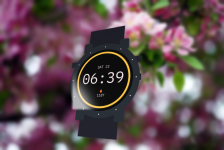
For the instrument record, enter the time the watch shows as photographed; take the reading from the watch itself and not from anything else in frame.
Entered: 6:39
